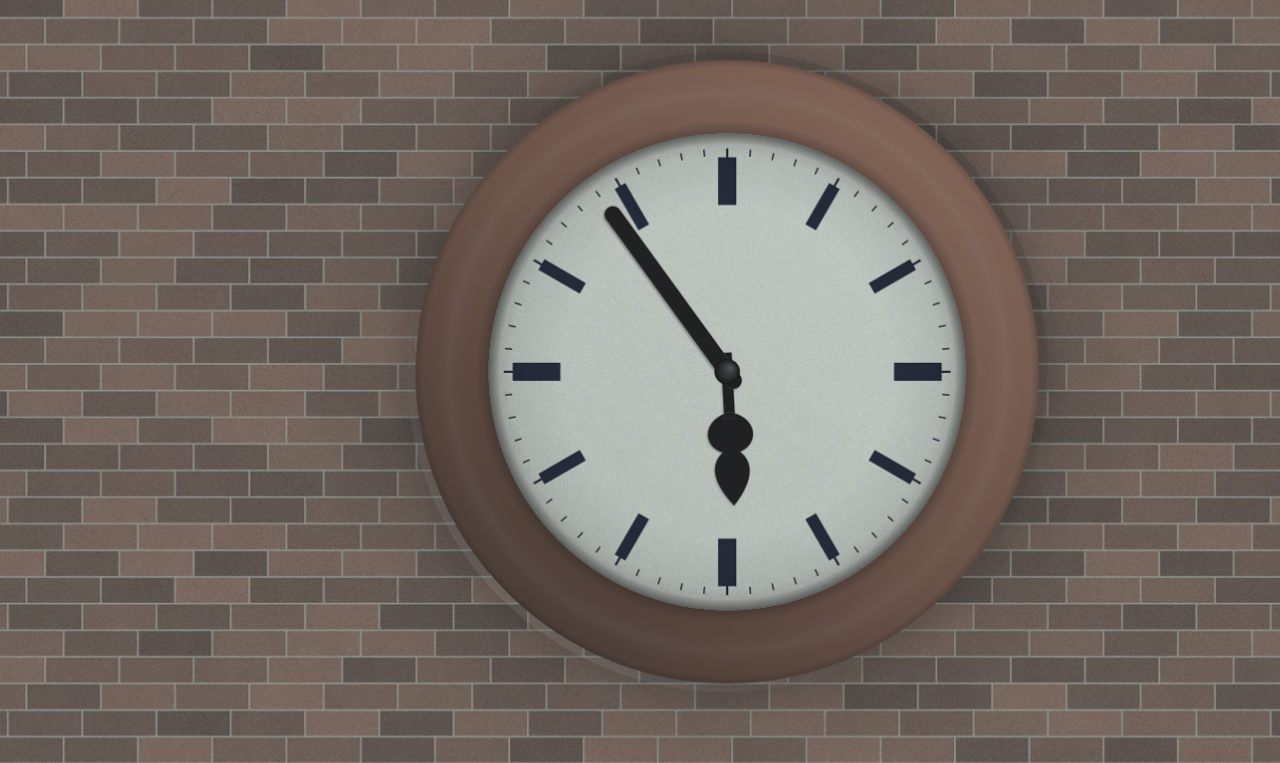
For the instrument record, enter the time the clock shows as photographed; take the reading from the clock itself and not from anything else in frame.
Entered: 5:54
